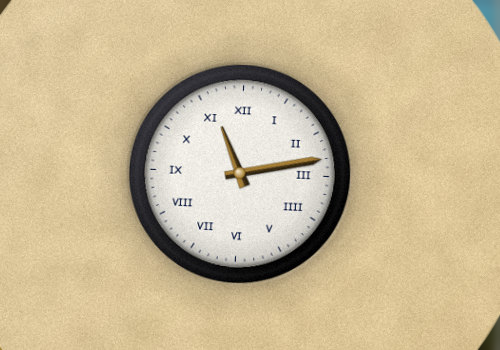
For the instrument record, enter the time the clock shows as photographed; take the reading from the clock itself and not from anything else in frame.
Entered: 11:13
